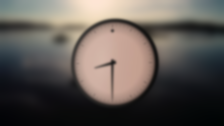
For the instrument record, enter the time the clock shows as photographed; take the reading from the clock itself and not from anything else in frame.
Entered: 8:30
